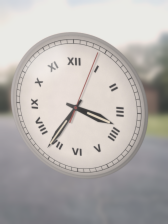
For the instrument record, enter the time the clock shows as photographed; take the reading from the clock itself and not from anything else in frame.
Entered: 3:36:04
